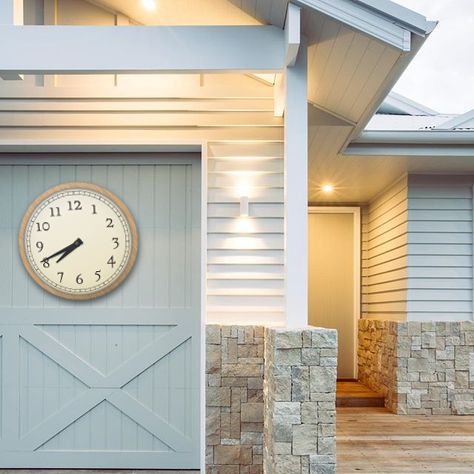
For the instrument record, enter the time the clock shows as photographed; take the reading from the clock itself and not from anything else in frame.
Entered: 7:41
